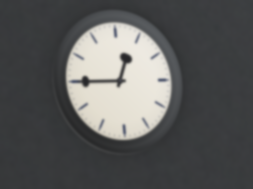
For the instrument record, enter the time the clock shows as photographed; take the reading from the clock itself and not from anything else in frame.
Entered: 12:45
